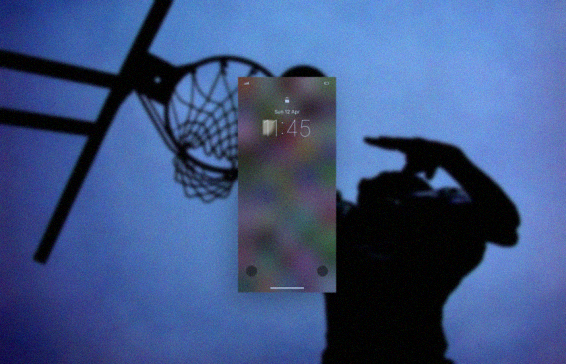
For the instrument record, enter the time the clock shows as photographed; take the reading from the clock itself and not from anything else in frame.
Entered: 11:45
